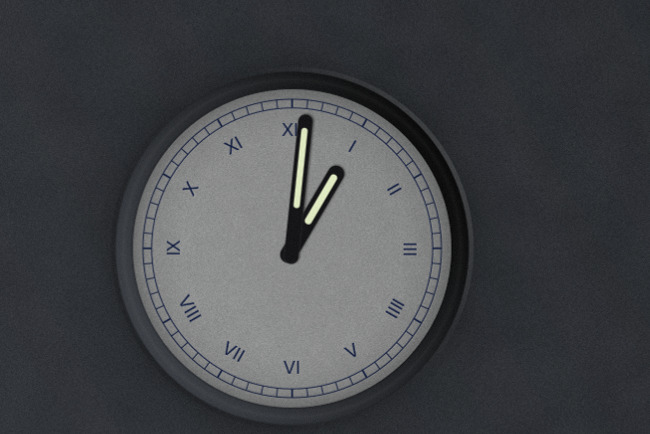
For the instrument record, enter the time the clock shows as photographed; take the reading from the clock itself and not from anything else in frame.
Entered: 1:01
